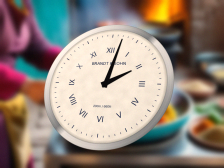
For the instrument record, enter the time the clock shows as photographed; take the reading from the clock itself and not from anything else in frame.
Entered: 2:02
